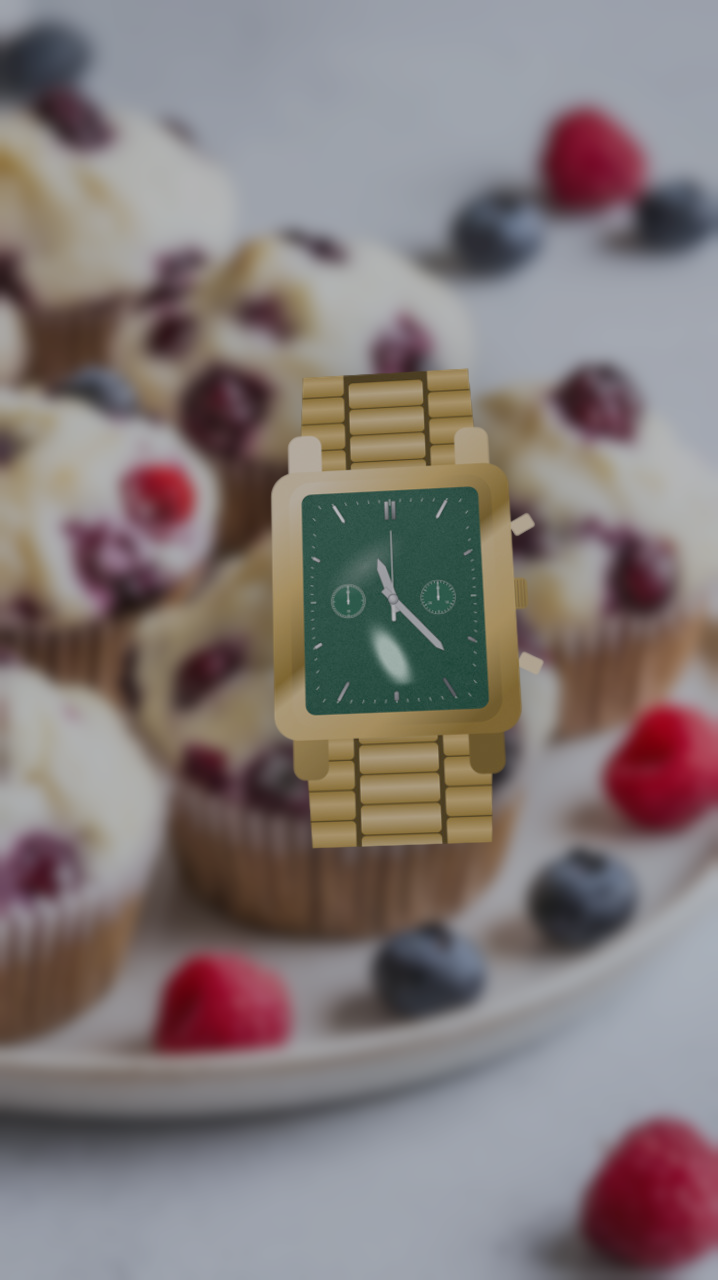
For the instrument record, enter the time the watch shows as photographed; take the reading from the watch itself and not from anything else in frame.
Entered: 11:23
